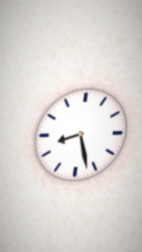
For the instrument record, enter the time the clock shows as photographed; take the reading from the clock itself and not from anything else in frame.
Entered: 8:27
